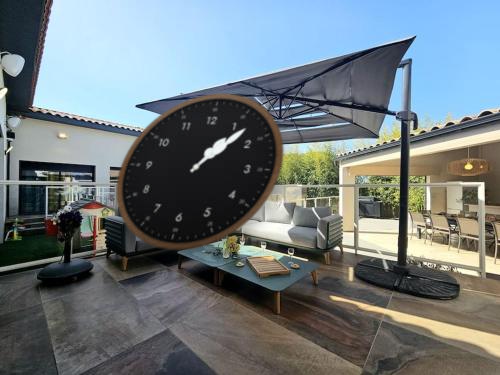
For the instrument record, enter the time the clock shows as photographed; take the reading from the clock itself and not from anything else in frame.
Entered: 1:07
